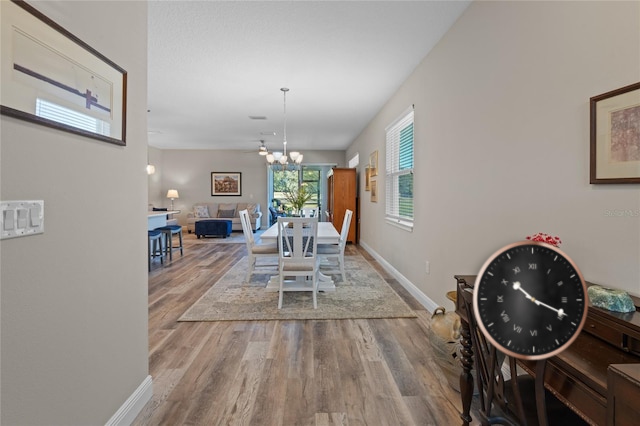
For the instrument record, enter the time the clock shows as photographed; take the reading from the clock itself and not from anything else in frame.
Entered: 10:19
